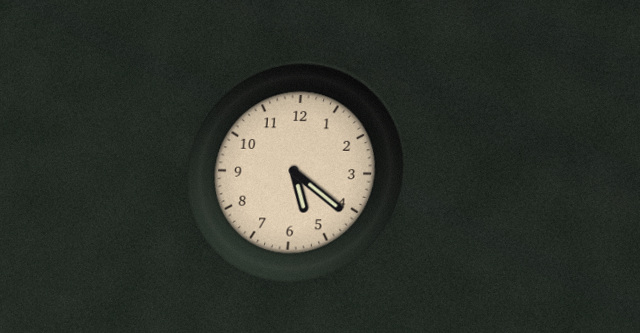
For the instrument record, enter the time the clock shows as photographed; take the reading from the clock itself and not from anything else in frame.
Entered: 5:21
